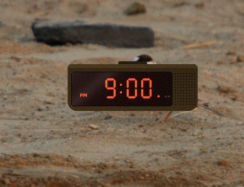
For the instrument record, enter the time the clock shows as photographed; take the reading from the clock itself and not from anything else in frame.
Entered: 9:00
